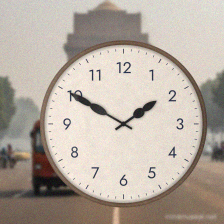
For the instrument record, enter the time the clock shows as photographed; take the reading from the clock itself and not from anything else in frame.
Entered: 1:50
